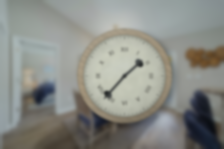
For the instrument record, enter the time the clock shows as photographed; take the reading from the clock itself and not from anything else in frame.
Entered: 1:37
